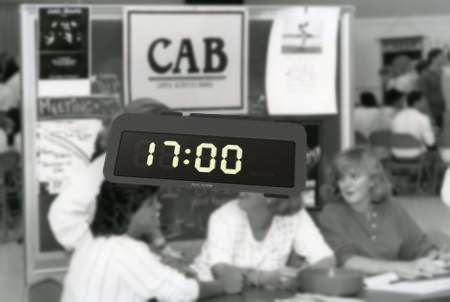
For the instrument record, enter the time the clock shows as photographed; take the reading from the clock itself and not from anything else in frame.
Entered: 17:00
